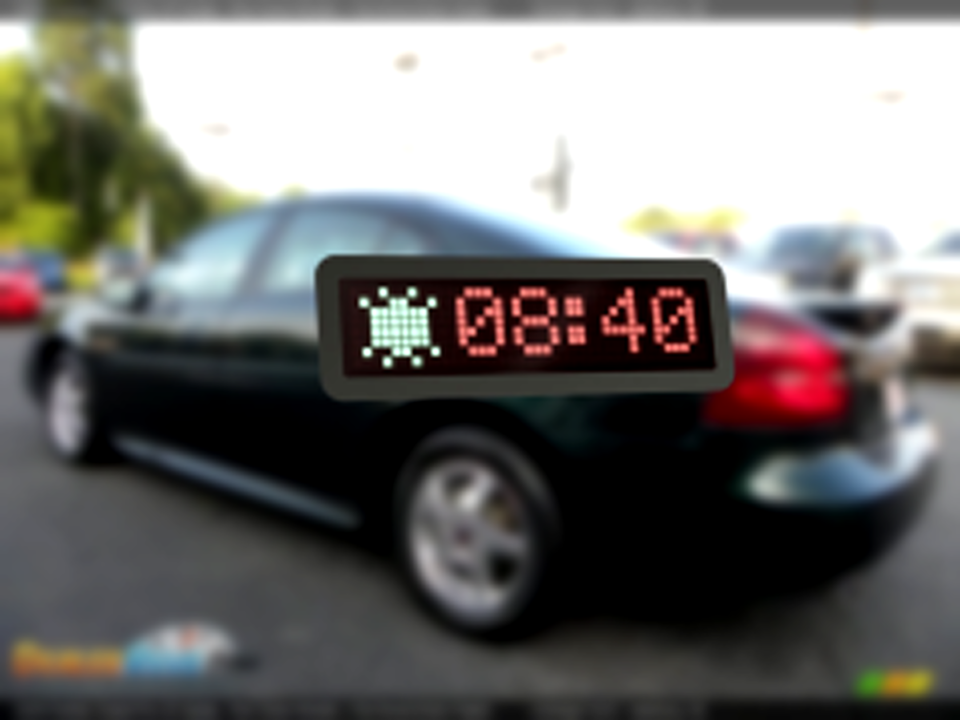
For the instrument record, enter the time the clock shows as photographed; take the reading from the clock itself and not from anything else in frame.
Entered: 8:40
